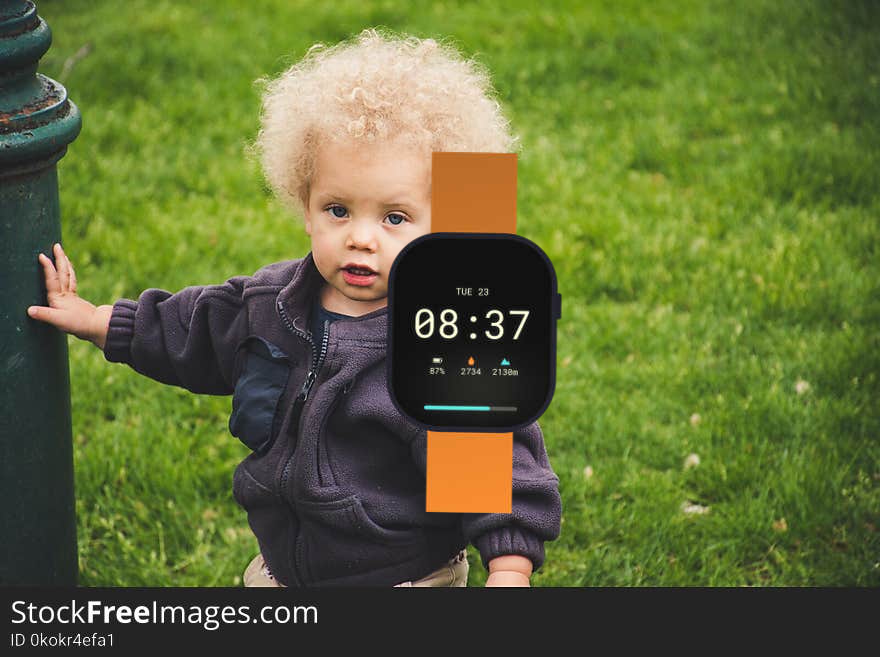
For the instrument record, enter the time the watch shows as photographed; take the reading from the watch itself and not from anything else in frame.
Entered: 8:37
